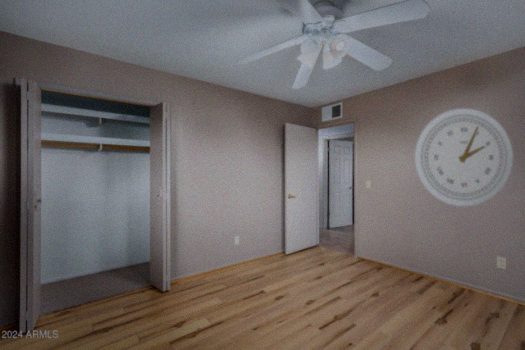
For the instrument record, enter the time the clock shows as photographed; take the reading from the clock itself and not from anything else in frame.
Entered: 2:04
